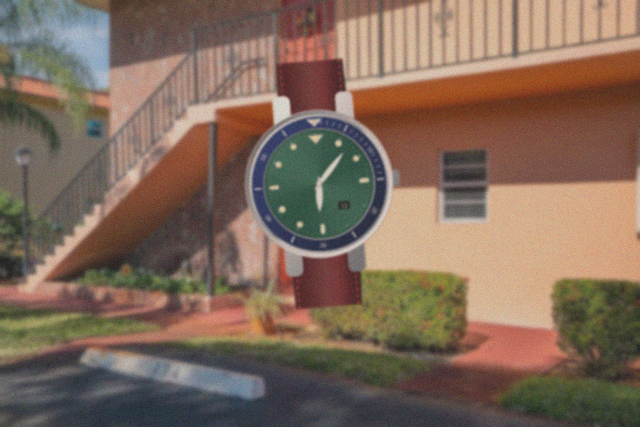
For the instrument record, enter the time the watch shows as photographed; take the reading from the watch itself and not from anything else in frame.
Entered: 6:07
